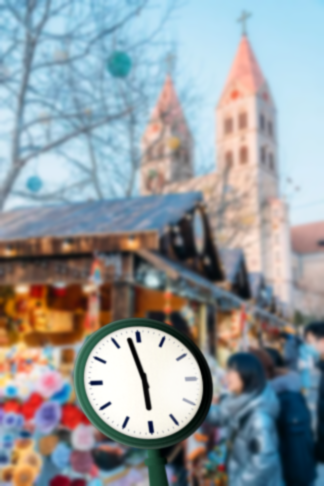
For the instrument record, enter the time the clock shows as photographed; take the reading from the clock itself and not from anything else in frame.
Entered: 5:58
